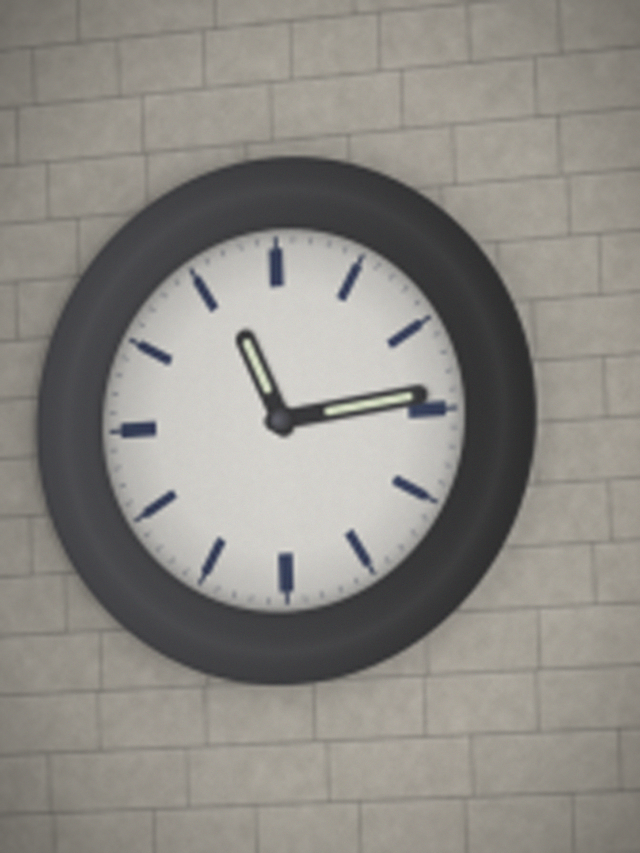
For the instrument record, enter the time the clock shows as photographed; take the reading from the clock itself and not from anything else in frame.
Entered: 11:14
